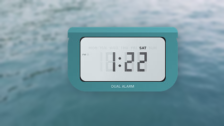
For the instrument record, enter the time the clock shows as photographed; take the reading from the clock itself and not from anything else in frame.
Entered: 1:22
